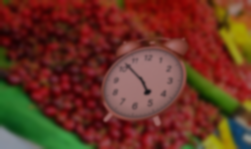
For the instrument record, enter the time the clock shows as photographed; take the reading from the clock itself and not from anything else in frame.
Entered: 4:52
